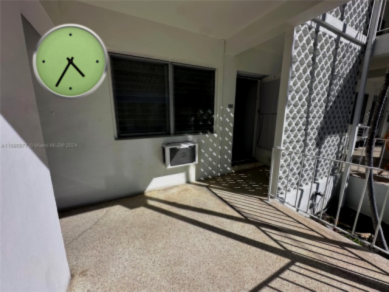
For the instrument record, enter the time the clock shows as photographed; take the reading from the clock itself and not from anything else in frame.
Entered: 4:35
